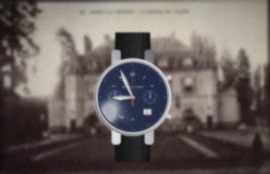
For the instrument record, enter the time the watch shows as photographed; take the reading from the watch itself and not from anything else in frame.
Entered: 8:56
